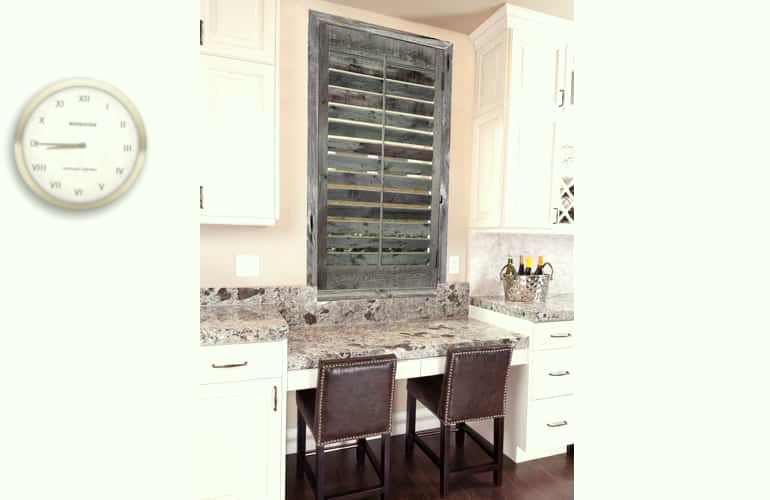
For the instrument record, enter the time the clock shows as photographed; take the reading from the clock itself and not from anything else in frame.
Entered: 8:45
